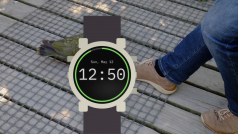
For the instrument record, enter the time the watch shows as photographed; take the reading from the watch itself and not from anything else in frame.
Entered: 12:50
